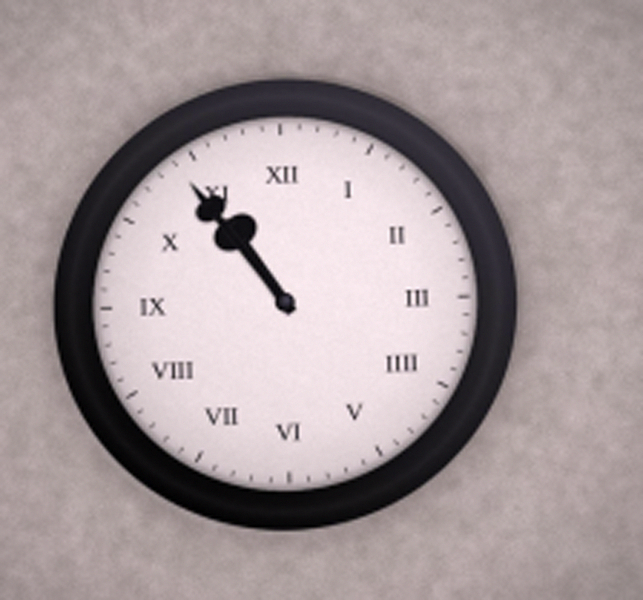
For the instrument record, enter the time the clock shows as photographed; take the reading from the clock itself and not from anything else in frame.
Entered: 10:54
